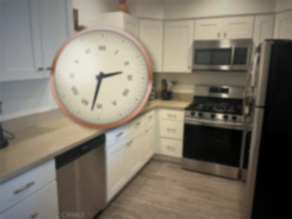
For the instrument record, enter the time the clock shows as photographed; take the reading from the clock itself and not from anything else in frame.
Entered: 2:32
